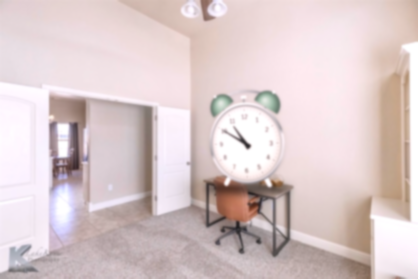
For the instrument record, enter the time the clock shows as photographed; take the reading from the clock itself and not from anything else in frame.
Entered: 10:50
